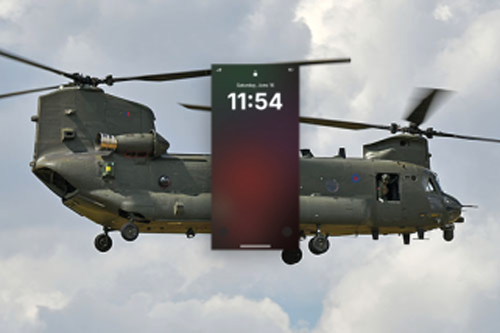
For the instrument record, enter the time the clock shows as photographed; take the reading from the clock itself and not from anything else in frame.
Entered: 11:54
